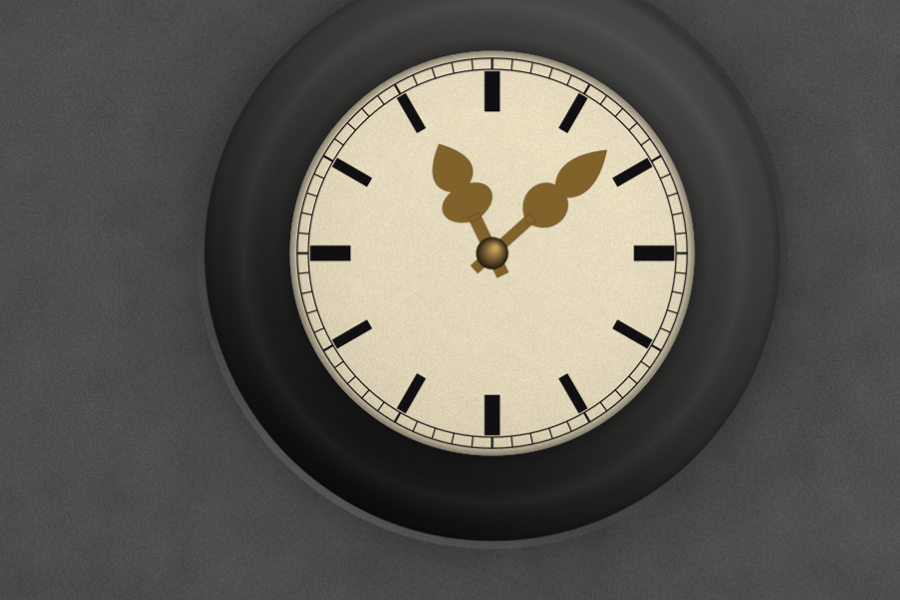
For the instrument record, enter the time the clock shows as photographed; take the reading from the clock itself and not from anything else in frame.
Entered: 11:08
